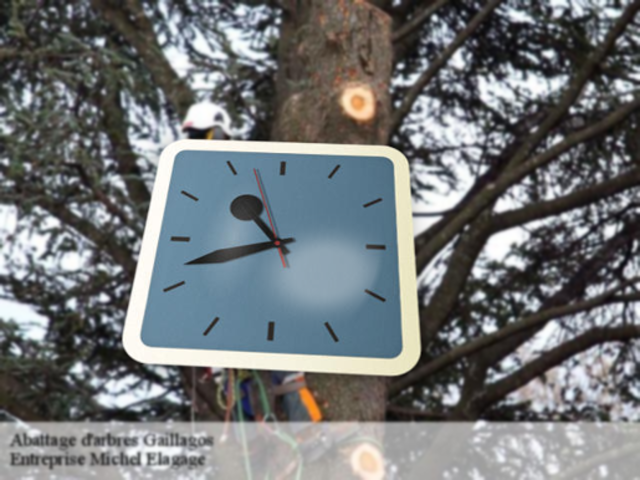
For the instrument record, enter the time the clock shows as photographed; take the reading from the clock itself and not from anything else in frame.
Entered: 10:41:57
